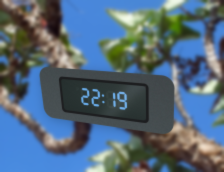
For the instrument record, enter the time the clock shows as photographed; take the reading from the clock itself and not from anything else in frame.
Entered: 22:19
